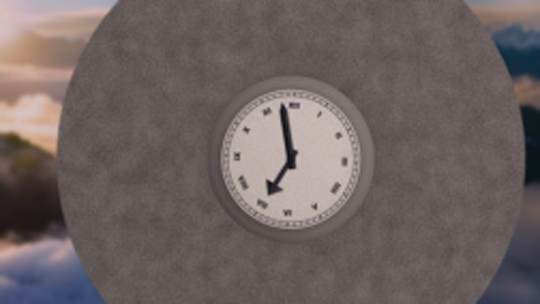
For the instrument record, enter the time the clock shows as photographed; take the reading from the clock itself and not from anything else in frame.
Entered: 6:58
